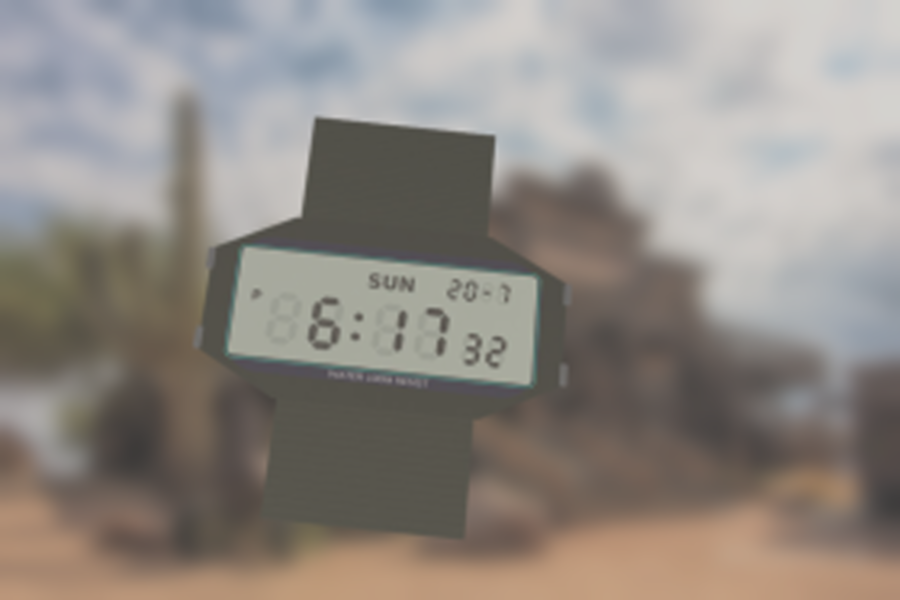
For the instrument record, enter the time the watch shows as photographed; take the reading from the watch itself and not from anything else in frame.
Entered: 6:17:32
